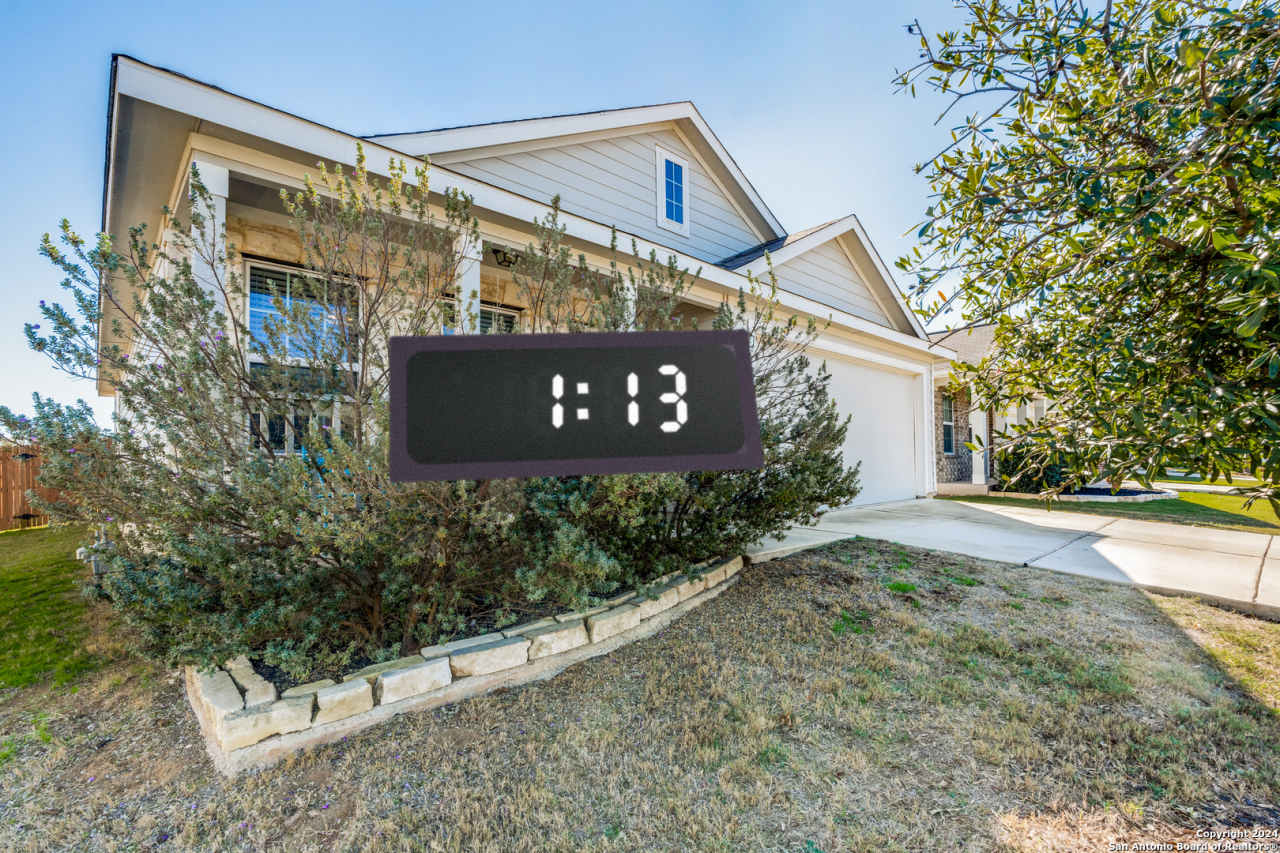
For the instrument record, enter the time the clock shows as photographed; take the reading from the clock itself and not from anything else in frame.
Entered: 1:13
